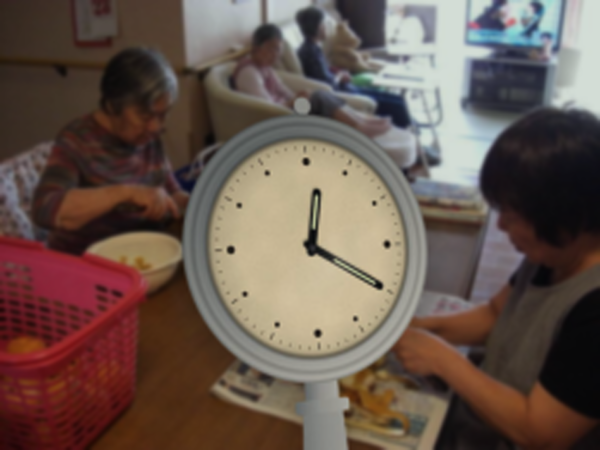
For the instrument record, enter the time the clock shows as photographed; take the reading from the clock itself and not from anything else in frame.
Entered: 12:20
